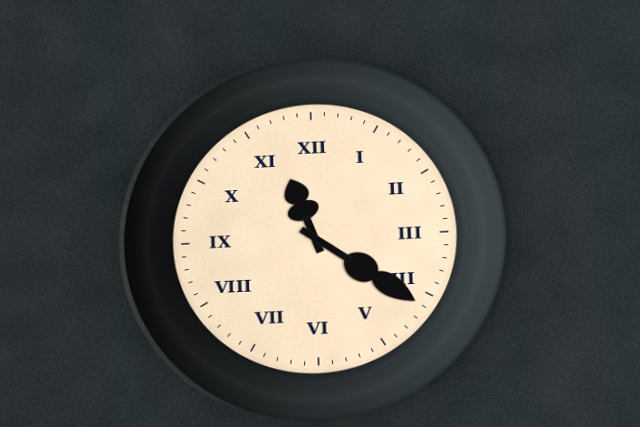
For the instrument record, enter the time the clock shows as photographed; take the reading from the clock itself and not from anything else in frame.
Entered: 11:21
